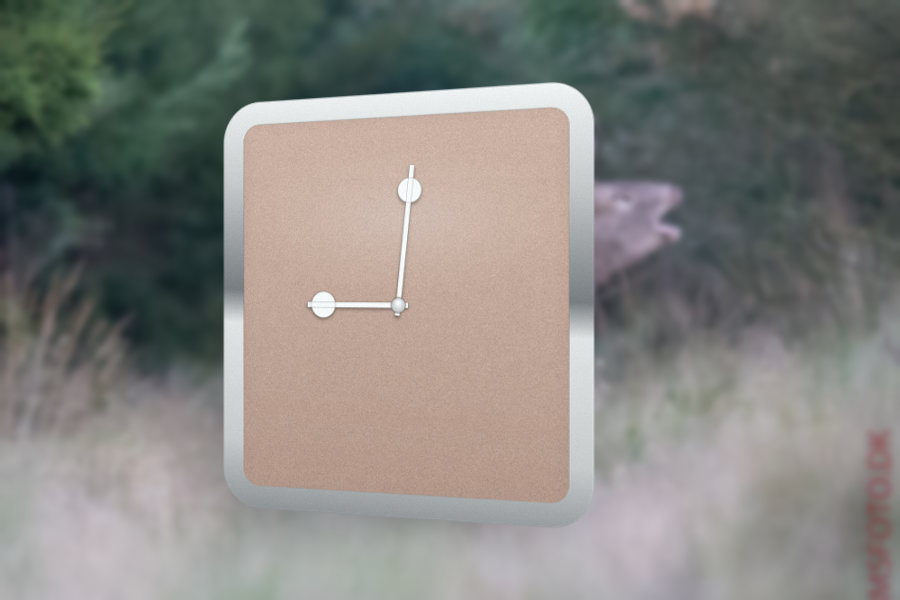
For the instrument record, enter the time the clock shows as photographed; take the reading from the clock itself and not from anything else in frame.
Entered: 9:01
